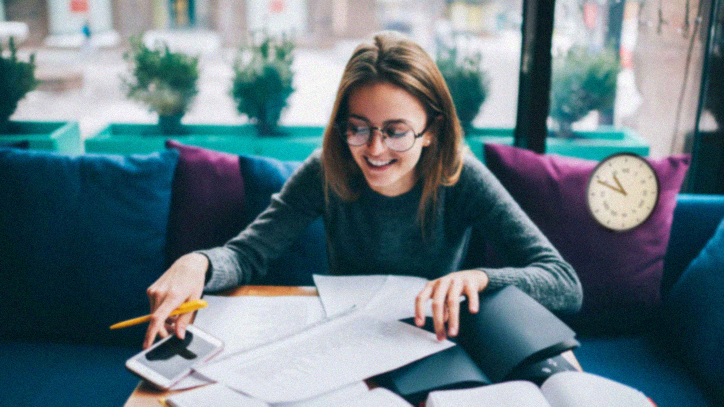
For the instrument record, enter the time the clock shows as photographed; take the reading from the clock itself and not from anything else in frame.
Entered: 10:49
